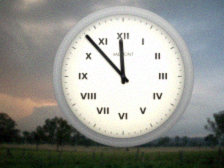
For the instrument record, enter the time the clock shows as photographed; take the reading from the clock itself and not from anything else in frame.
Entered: 11:53
